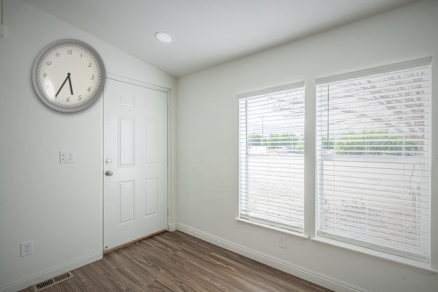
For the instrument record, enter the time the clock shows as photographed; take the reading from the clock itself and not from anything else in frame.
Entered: 5:35
